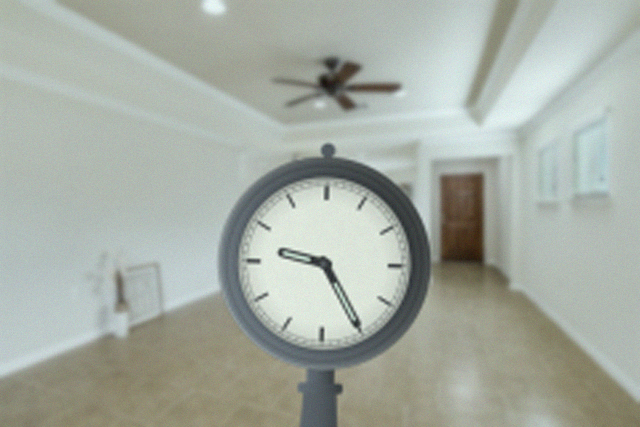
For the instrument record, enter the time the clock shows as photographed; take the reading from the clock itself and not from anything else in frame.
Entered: 9:25
